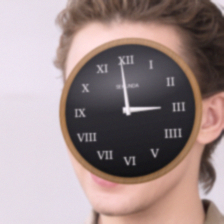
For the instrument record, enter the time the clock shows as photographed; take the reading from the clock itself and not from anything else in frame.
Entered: 2:59
